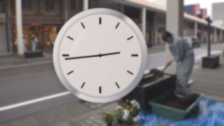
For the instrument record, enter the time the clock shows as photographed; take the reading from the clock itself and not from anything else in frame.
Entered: 2:44
